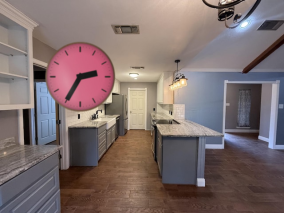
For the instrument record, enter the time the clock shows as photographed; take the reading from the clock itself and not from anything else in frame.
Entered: 2:35
